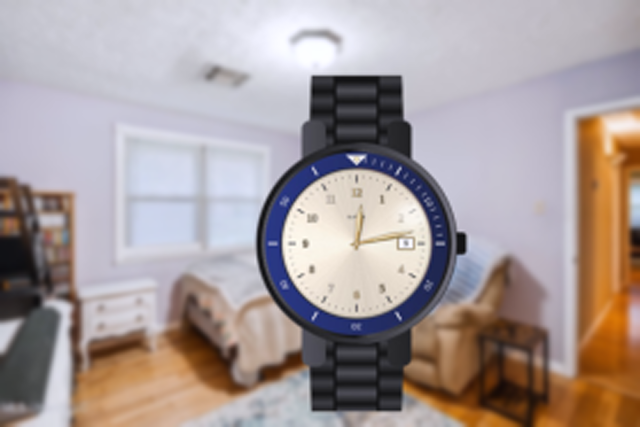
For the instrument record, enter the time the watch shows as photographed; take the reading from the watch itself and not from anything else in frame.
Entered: 12:13
